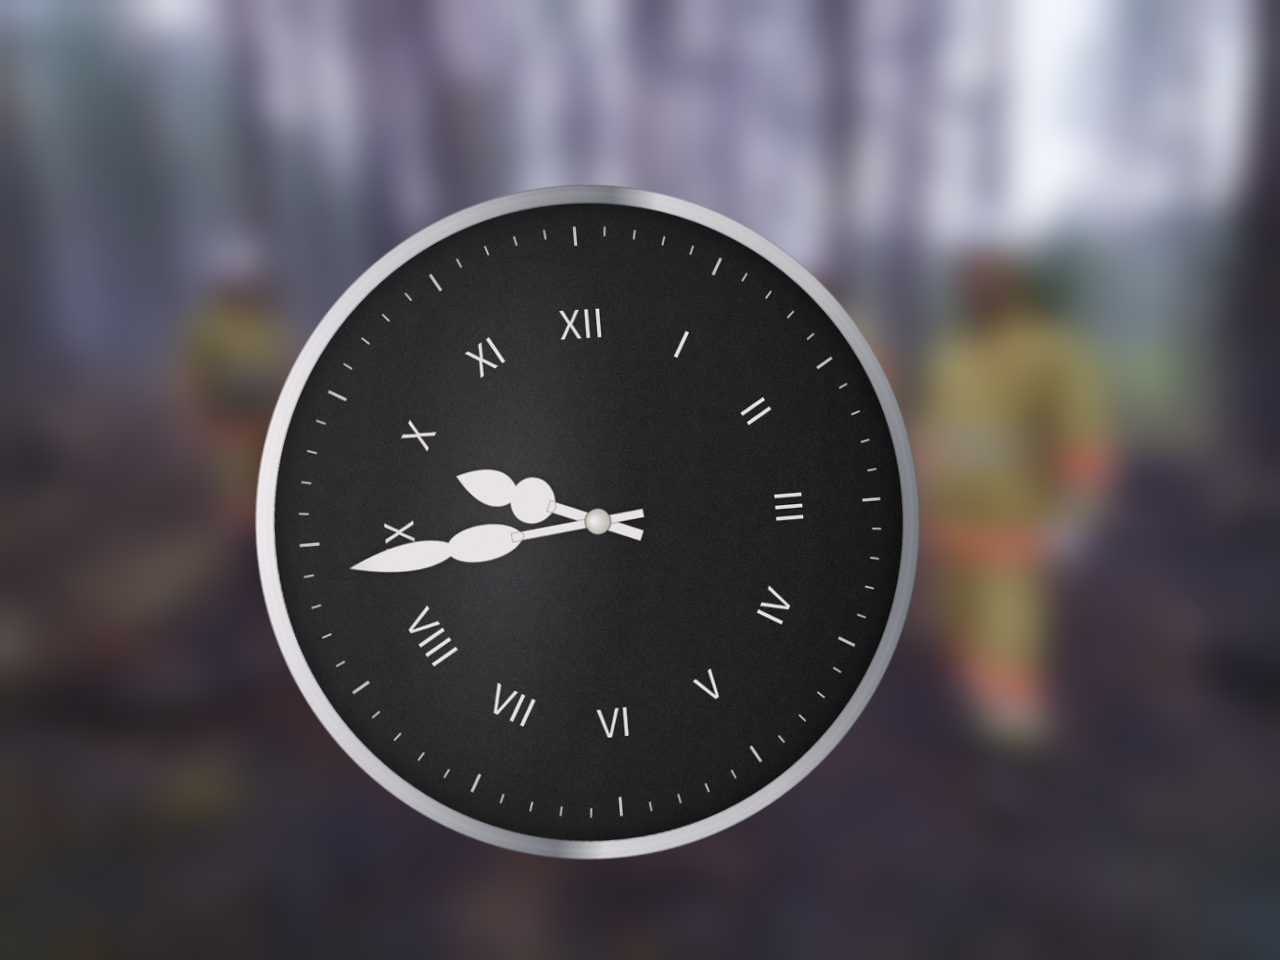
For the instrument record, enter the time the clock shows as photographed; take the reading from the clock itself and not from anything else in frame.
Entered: 9:44
